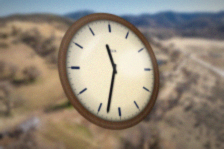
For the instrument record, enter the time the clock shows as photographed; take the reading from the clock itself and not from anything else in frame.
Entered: 11:33
